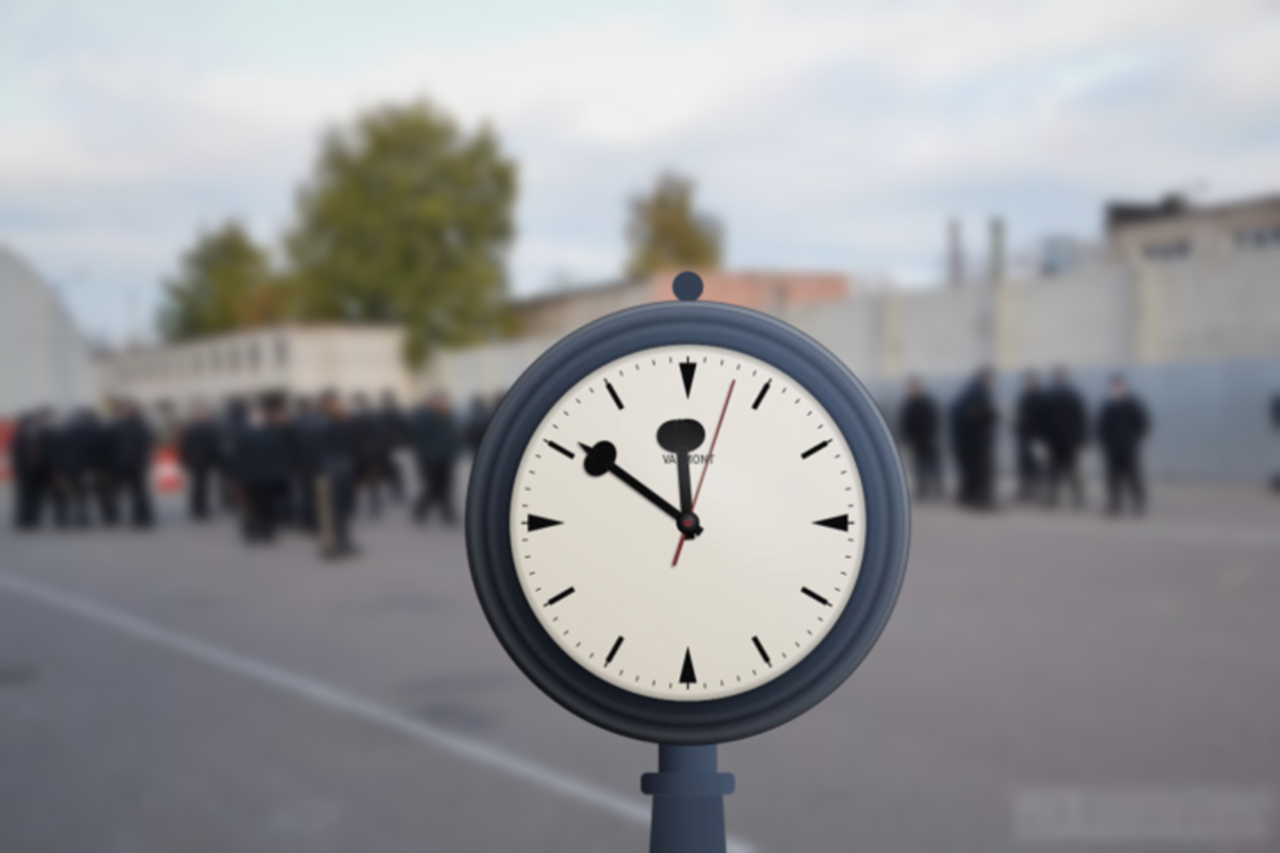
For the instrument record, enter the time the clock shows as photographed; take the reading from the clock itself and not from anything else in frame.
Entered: 11:51:03
